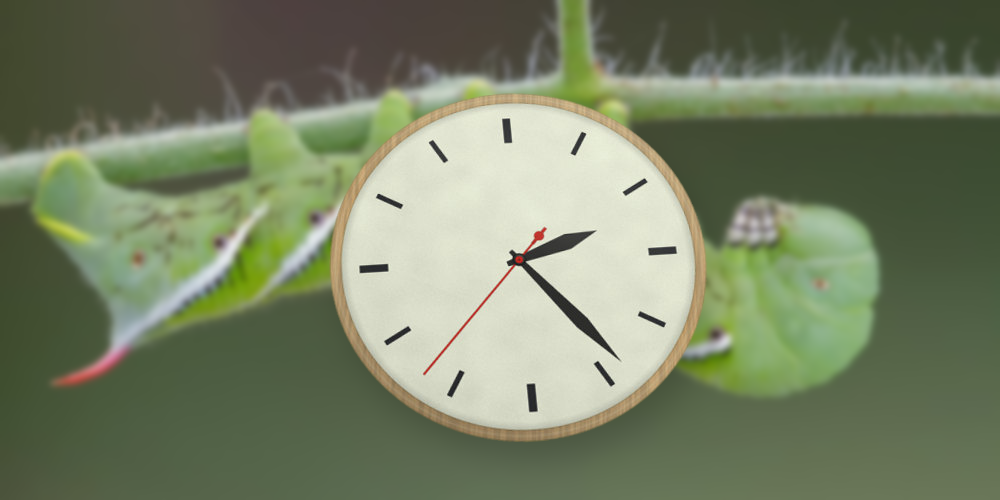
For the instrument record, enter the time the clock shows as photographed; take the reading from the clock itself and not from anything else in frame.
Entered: 2:23:37
